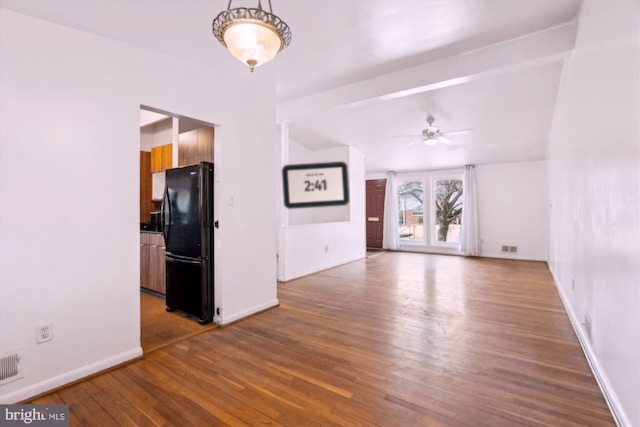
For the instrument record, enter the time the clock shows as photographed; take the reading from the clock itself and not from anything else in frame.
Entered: 2:41
